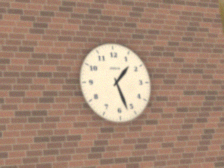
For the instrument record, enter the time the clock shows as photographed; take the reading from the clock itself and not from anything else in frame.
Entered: 1:27
